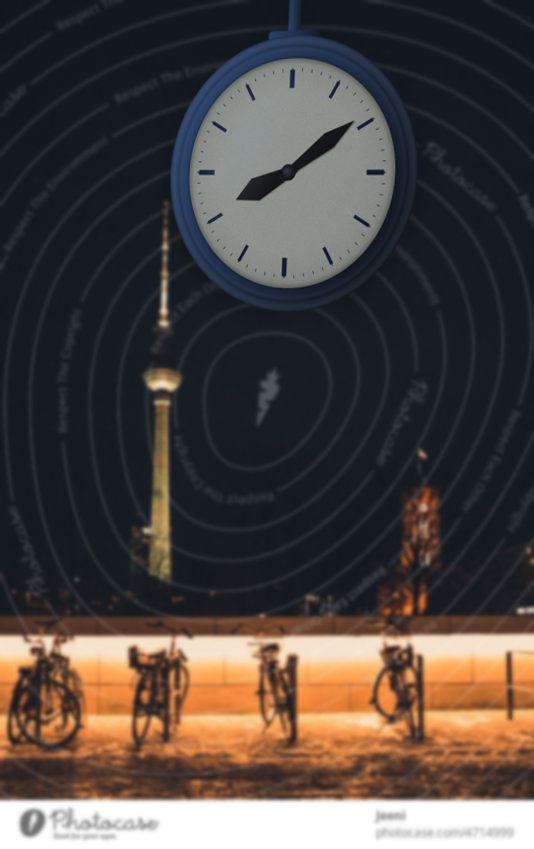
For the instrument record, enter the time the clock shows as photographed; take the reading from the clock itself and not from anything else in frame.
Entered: 8:09
